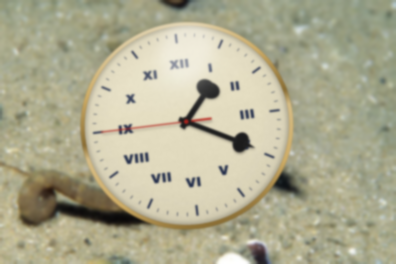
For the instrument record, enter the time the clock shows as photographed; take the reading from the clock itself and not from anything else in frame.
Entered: 1:19:45
